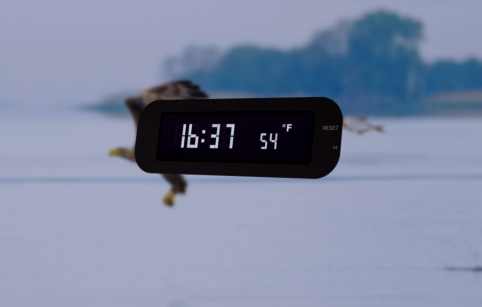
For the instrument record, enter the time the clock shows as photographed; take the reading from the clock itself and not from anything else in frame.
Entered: 16:37
